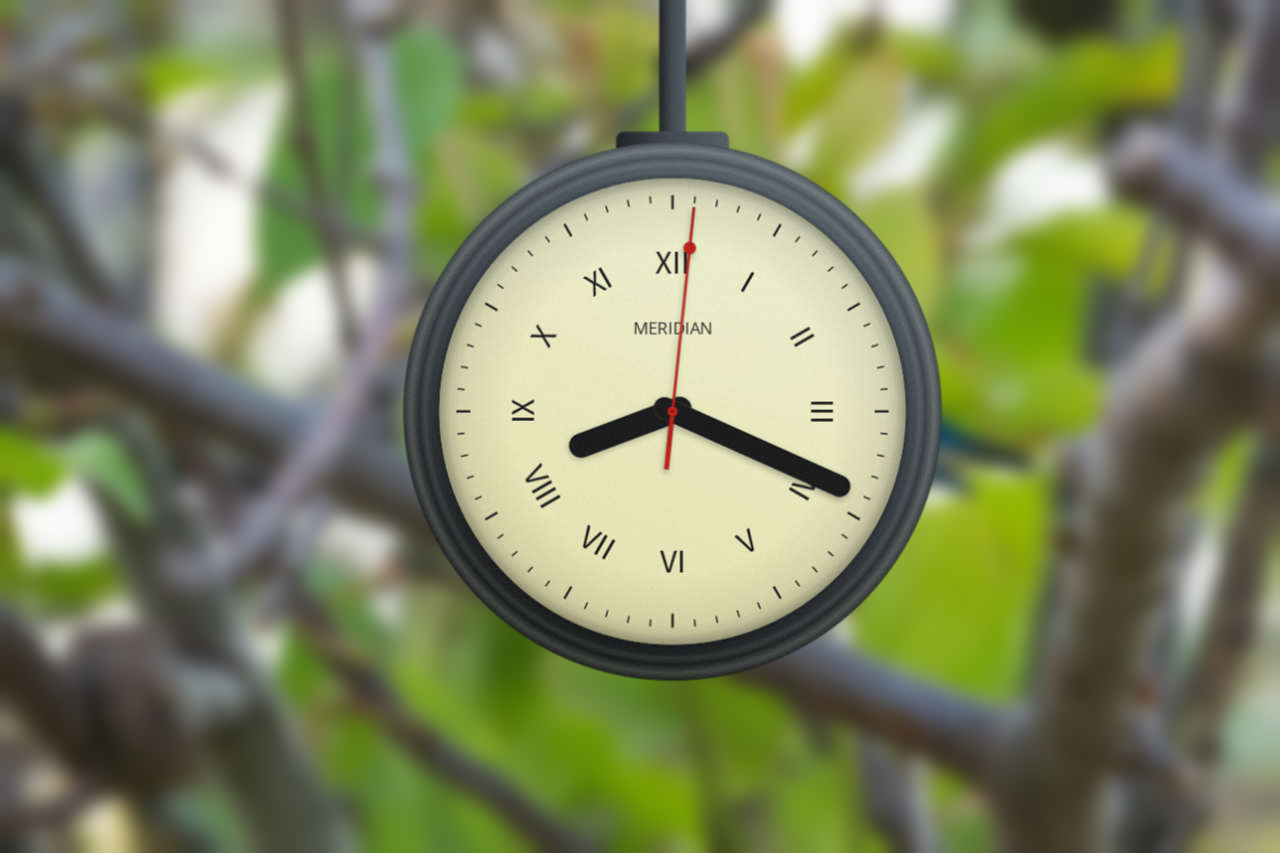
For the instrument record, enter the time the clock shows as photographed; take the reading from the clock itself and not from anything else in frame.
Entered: 8:19:01
